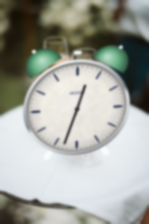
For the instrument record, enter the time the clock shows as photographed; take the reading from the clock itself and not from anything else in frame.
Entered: 12:33
